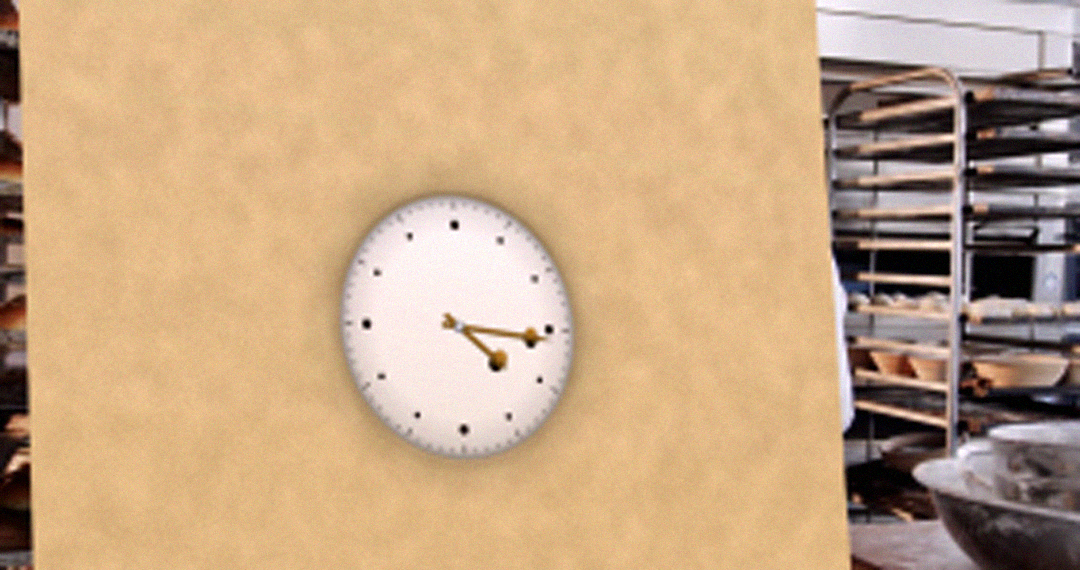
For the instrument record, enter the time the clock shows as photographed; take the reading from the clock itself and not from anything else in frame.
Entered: 4:16
